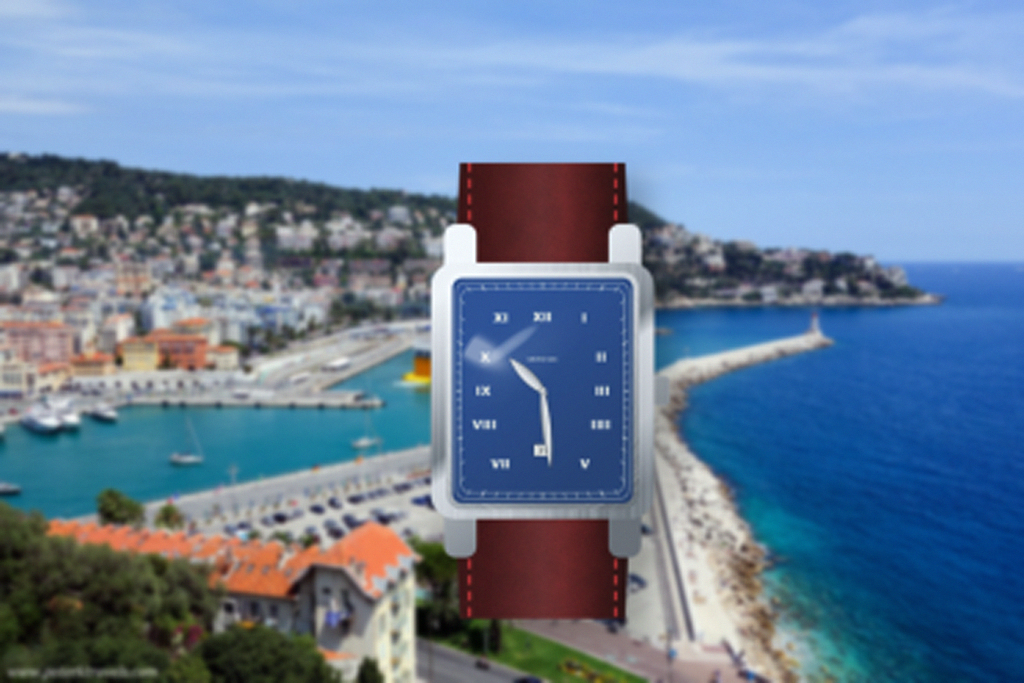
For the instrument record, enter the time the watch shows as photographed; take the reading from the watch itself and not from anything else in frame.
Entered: 10:29
